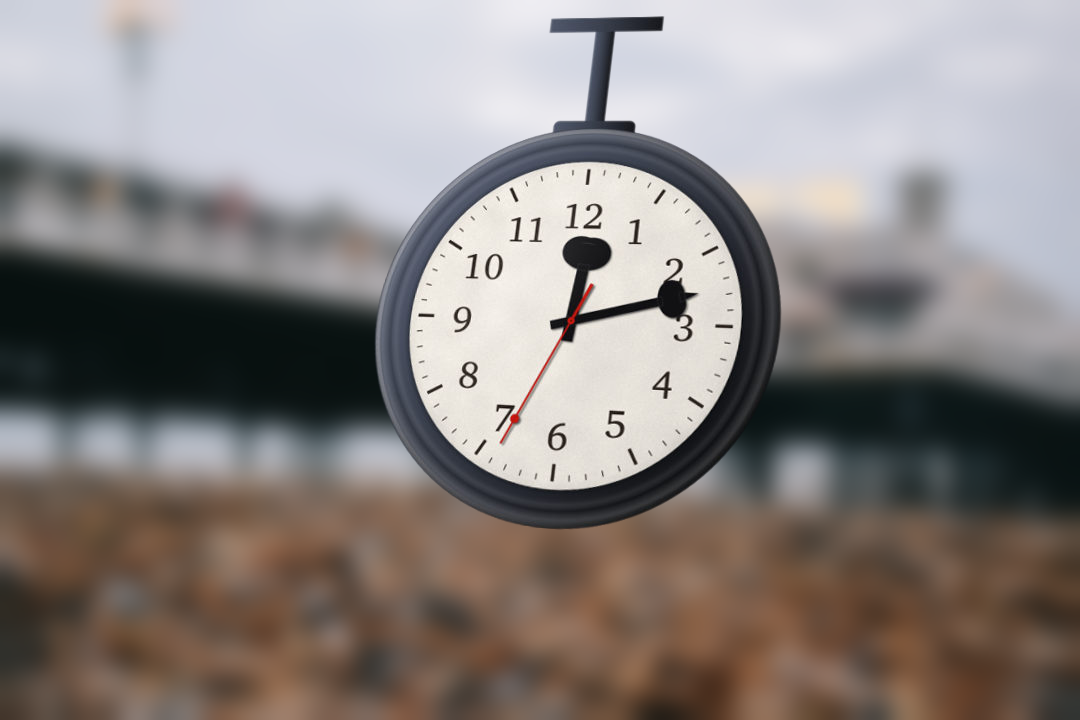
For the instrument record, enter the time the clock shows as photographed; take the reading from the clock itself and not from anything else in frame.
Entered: 12:12:34
